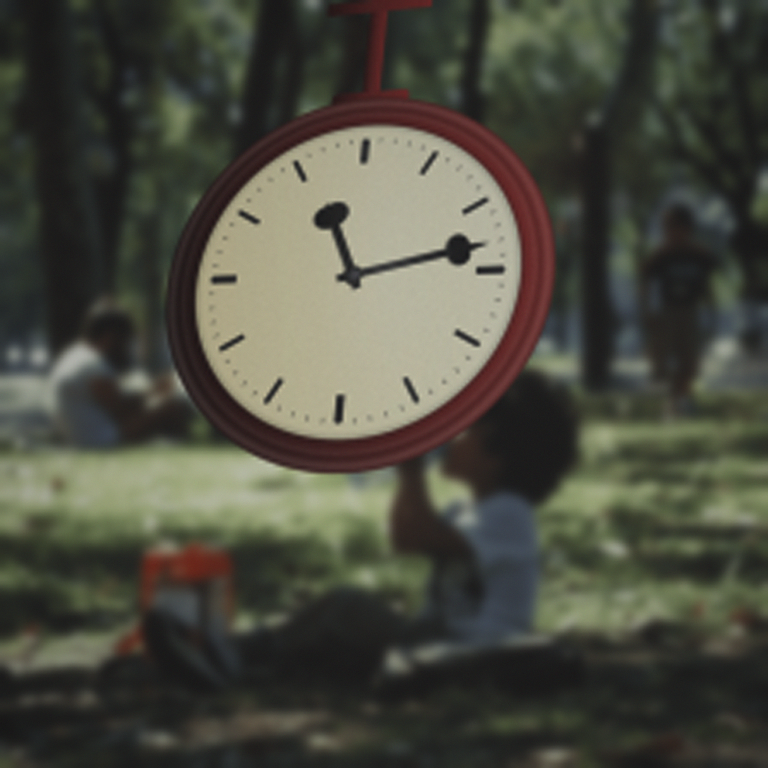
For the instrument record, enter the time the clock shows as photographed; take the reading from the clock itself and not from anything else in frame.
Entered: 11:13
